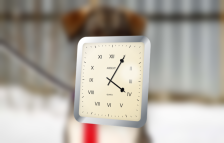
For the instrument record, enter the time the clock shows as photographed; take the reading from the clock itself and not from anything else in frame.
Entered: 4:05
